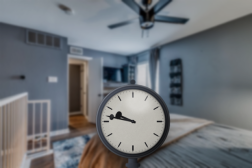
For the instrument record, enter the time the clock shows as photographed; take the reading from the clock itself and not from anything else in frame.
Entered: 9:47
